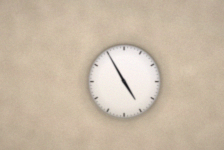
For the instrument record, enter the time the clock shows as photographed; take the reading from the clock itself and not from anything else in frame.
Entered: 4:55
